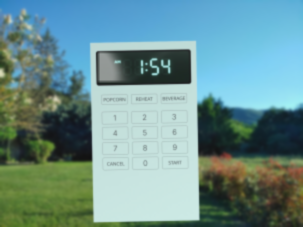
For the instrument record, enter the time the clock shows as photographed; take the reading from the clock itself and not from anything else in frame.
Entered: 1:54
